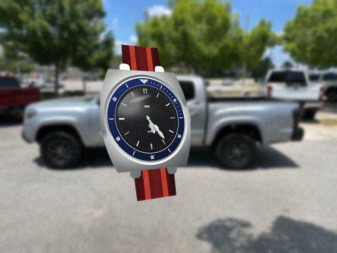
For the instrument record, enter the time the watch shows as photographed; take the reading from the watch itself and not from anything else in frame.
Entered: 5:24
